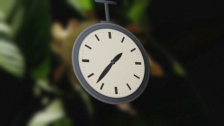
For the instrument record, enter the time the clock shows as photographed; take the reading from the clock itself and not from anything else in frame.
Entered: 1:37
